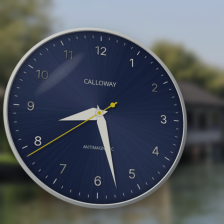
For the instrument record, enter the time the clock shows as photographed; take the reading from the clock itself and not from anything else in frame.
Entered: 8:27:39
